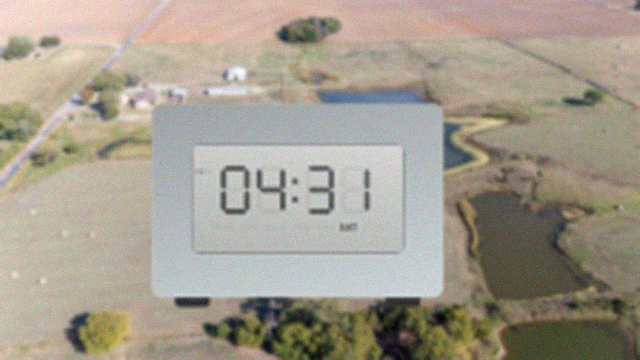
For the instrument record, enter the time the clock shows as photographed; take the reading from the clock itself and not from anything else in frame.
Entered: 4:31
